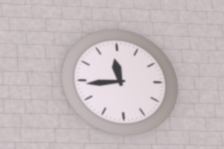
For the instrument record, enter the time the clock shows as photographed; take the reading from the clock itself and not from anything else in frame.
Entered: 11:44
